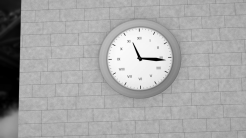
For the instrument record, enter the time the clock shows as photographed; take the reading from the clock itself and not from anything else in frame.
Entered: 11:16
